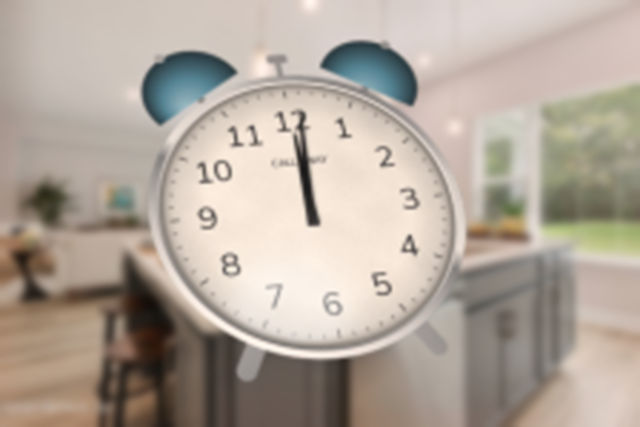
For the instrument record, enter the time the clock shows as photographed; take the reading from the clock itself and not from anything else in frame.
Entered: 12:01
